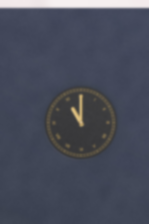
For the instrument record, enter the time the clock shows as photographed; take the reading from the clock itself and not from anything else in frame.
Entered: 11:00
